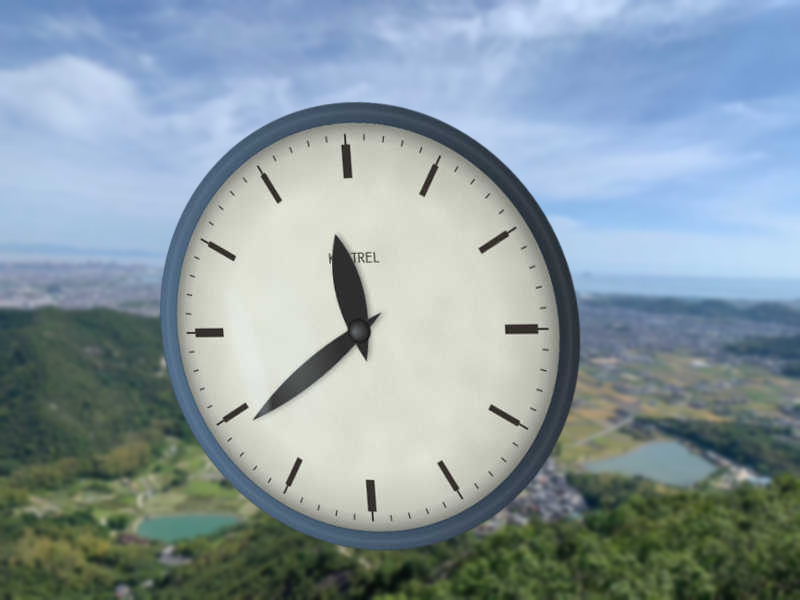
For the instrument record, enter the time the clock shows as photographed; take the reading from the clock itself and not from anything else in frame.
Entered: 11:39
